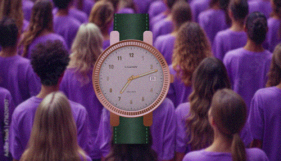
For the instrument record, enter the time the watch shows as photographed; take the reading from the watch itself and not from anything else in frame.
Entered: 7:12
